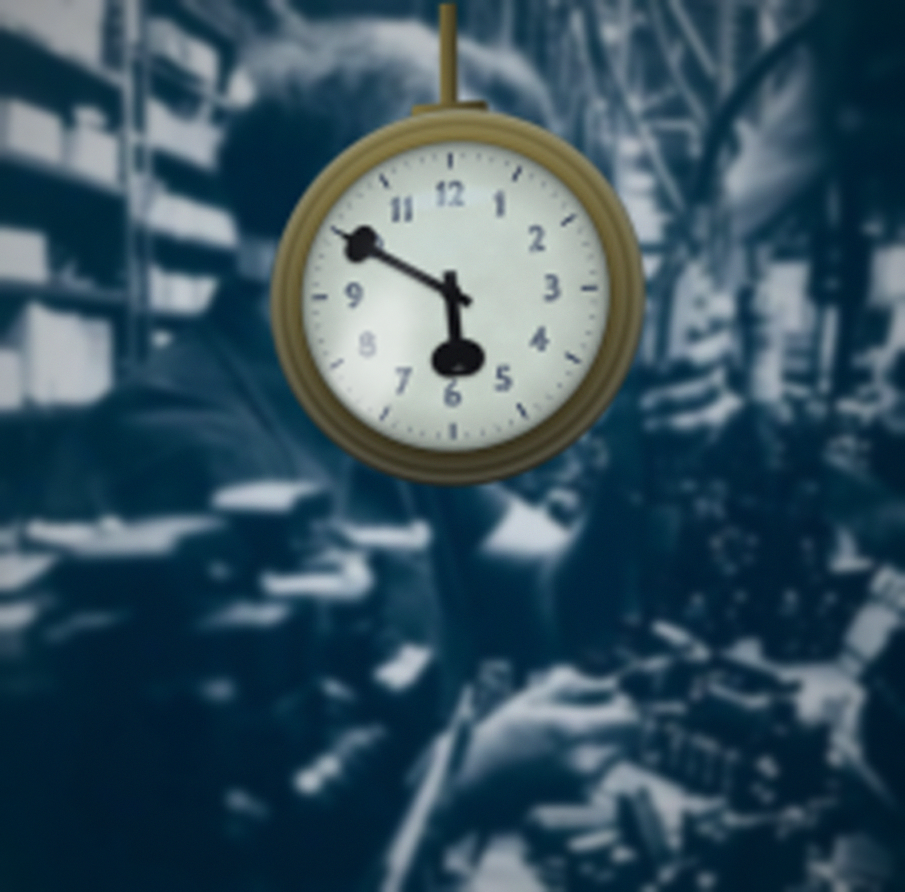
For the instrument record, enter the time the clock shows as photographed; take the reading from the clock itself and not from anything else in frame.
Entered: 5:50
